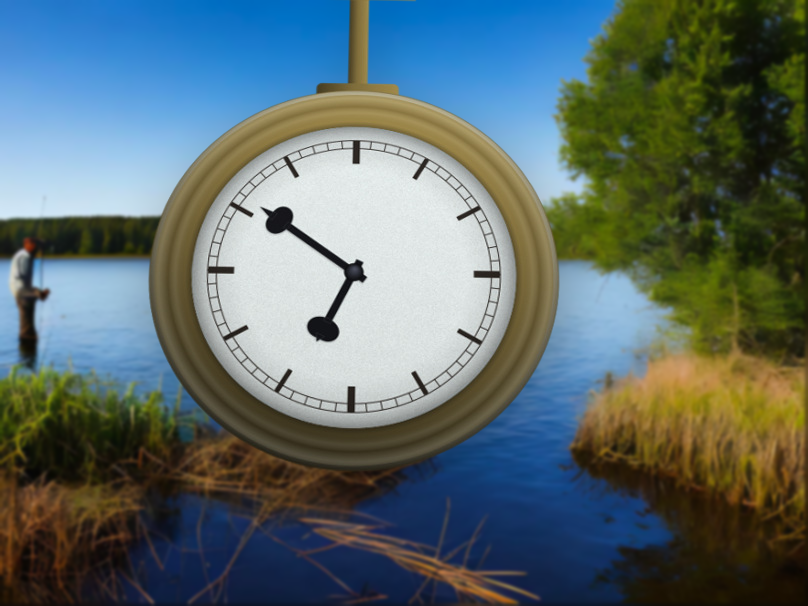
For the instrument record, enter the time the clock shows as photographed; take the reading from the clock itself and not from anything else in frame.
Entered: 6:51
